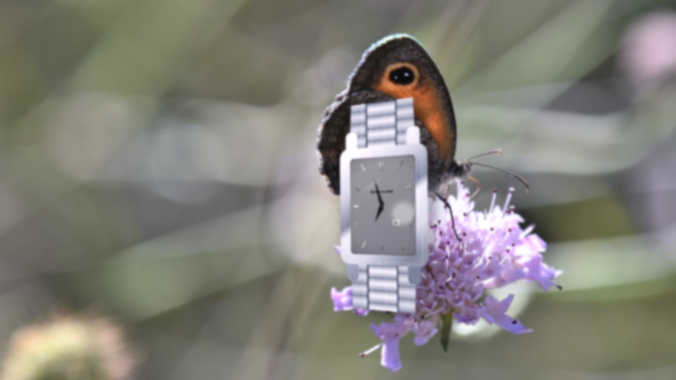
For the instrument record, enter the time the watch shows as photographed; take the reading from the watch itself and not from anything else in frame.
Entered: 6:57
